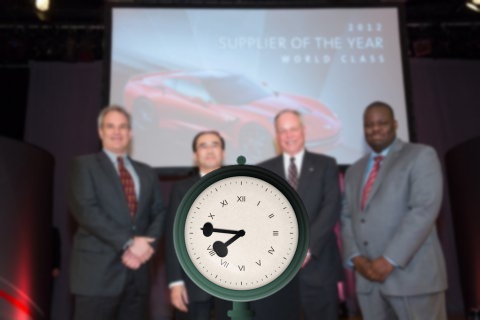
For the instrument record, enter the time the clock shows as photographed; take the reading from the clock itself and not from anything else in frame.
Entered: 7:46
